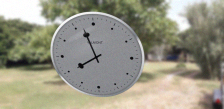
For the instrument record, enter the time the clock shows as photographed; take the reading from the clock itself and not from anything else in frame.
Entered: 7:57
